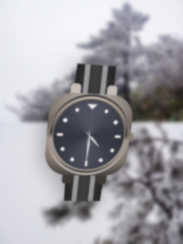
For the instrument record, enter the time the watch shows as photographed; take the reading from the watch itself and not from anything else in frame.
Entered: 4:30
